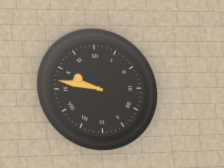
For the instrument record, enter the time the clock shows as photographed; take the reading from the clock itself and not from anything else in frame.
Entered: 9:47
